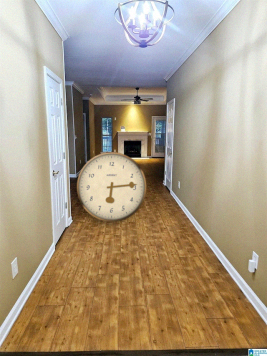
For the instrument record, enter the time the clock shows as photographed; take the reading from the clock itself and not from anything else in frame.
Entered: 6:14
